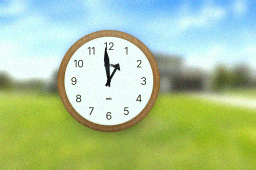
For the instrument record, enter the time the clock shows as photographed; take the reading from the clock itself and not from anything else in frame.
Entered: 12:59
